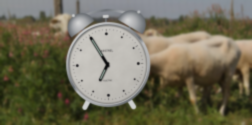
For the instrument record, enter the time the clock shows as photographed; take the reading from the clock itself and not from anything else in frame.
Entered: 6:55
